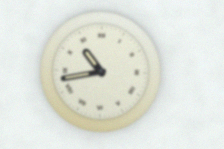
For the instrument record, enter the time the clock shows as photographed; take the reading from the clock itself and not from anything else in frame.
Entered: 10:43
